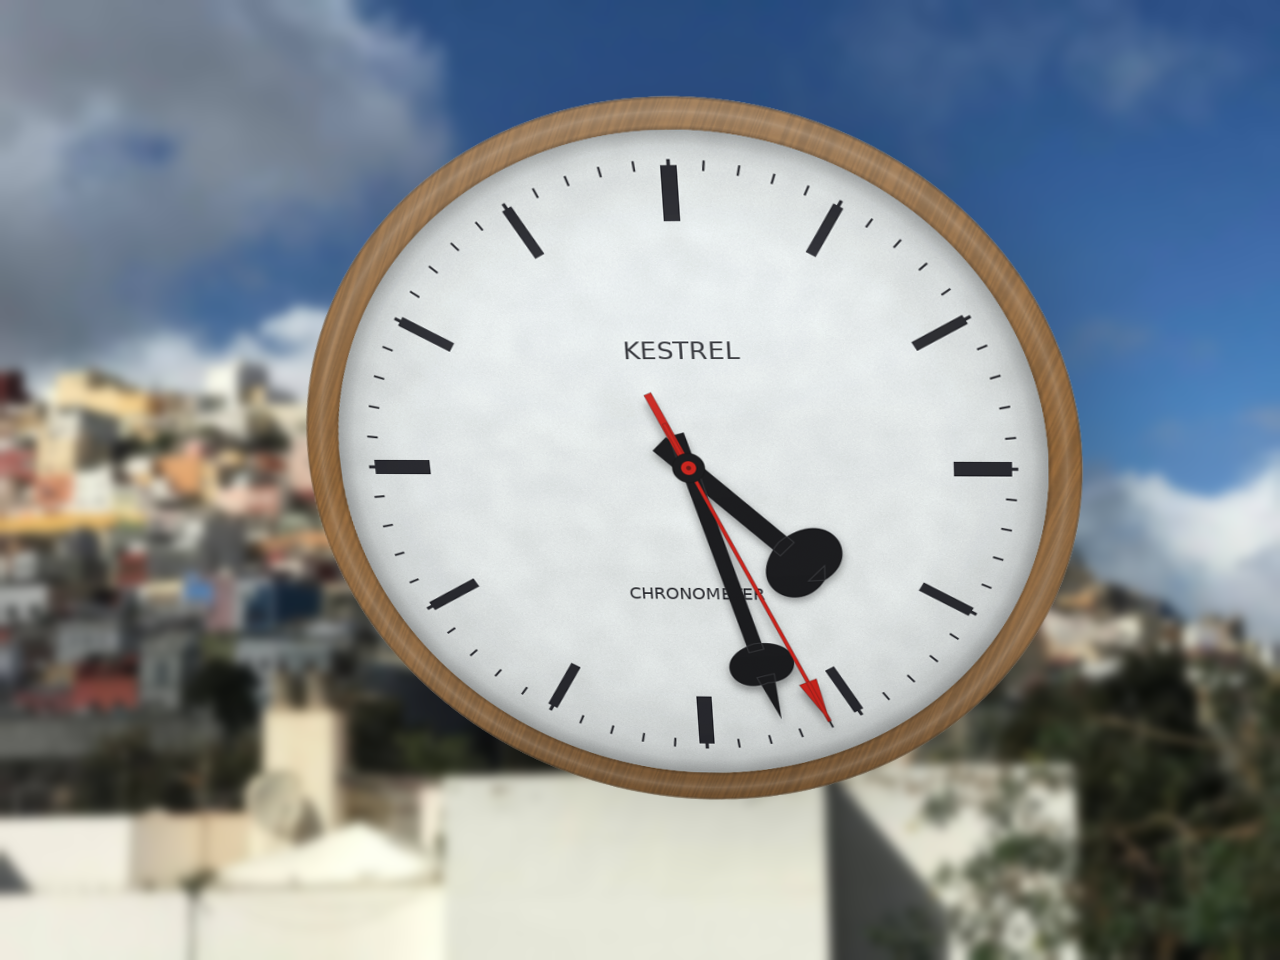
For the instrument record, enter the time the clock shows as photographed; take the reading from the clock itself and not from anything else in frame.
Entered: 4:27:26
